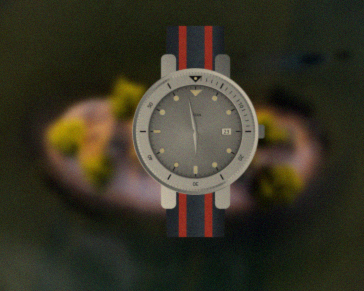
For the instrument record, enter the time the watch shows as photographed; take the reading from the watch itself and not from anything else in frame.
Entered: 5:58
